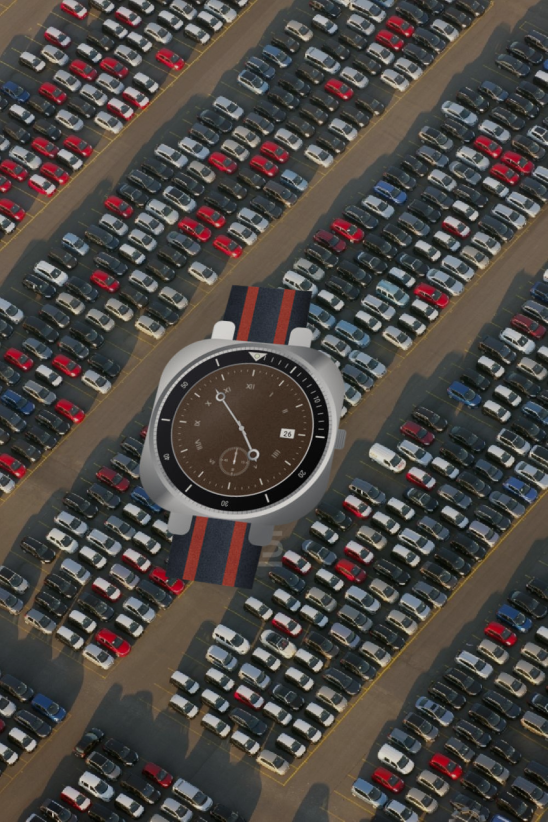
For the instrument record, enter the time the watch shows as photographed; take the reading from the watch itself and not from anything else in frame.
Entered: 4:53
